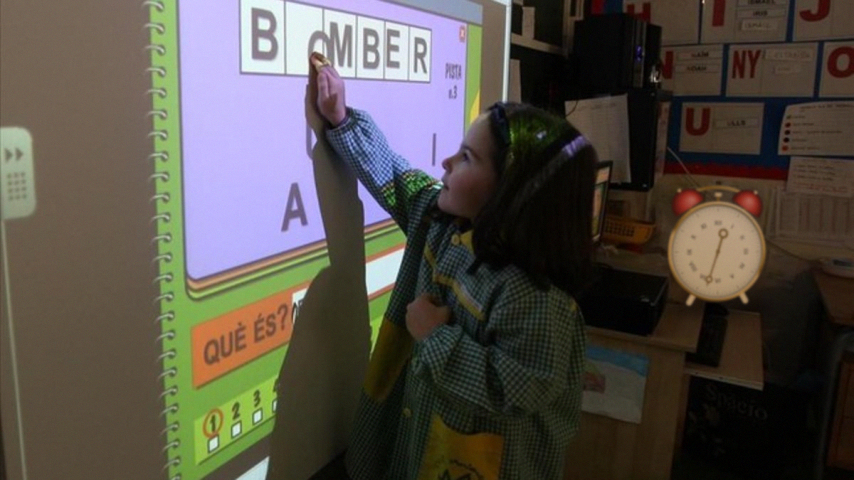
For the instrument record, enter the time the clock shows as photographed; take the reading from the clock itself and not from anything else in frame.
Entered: 12:33
